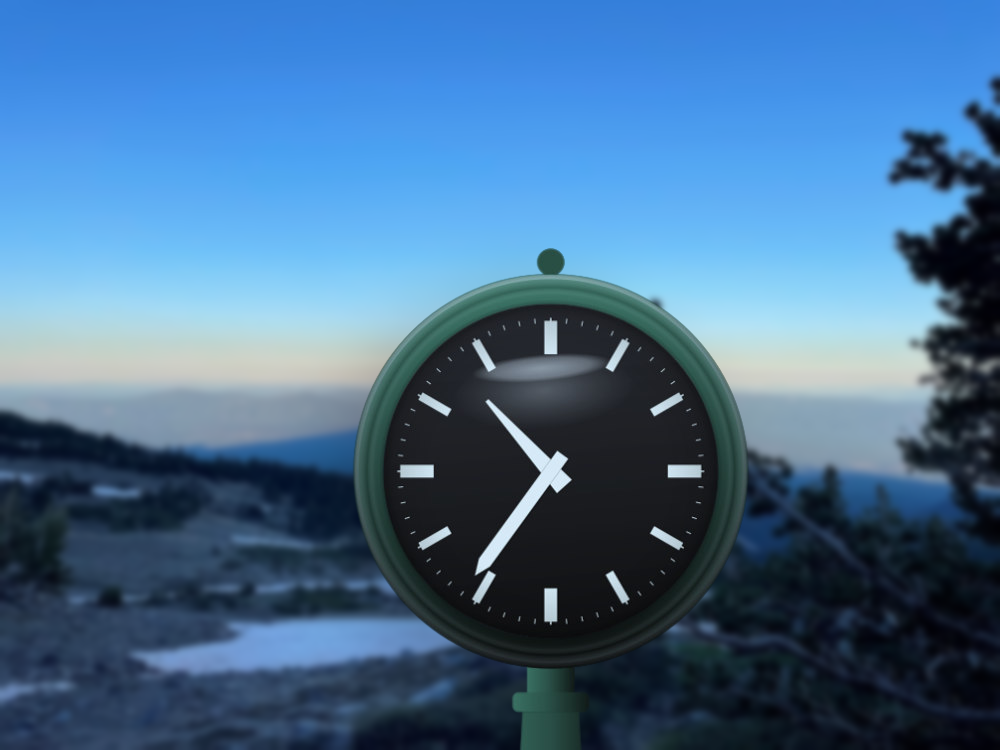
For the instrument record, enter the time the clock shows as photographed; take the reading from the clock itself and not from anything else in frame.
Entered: 10:36
